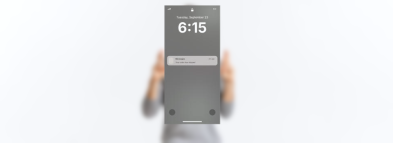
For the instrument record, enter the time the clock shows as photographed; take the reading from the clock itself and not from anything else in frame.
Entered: 6:15
